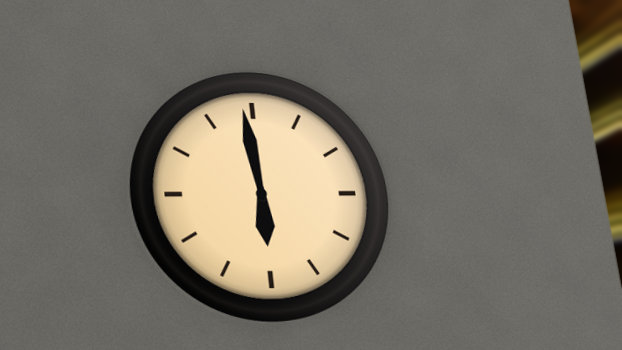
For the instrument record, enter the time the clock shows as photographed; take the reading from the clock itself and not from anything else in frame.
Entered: 5:59
